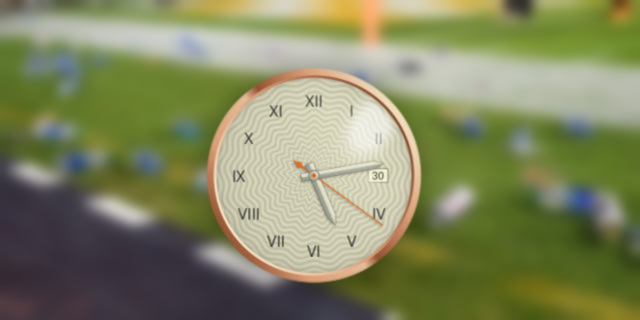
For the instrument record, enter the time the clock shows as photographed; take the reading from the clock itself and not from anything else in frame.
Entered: 5:13:21
